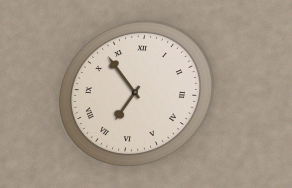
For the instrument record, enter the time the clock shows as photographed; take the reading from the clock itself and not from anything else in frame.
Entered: 6:53
